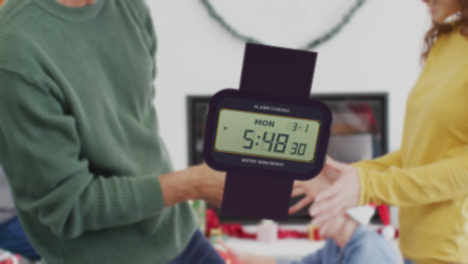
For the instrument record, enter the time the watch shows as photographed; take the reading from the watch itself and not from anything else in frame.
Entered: 5:48:30
